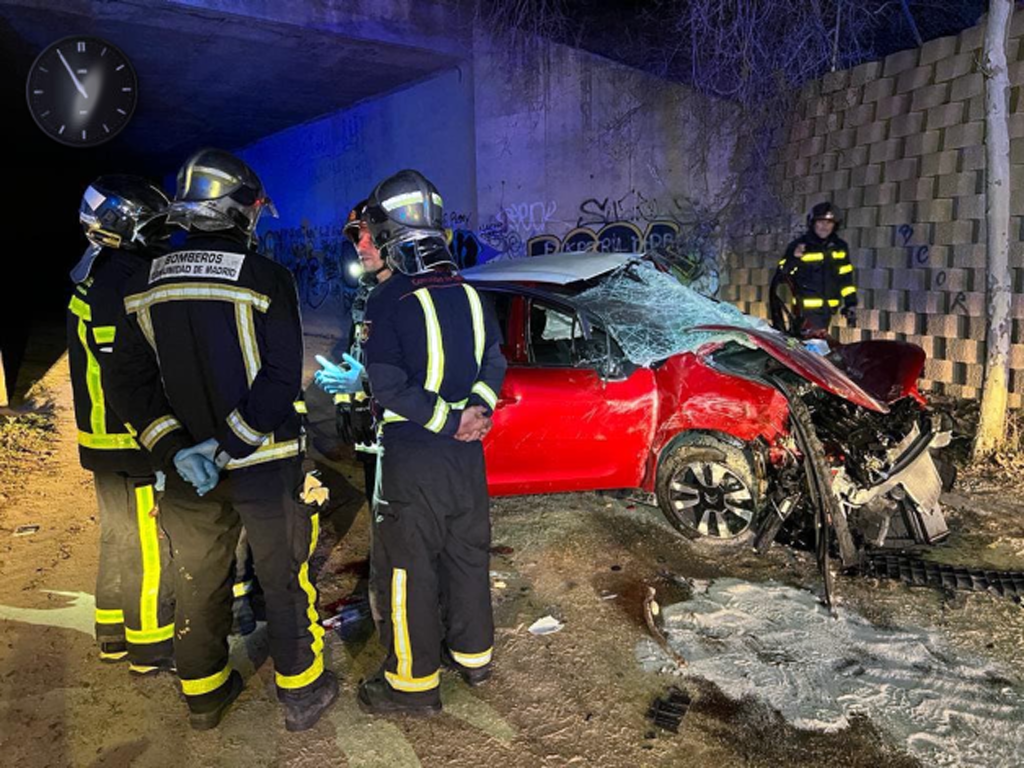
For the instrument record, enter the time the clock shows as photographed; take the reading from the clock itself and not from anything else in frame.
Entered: 10:55
